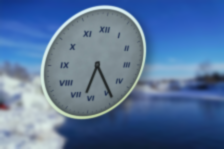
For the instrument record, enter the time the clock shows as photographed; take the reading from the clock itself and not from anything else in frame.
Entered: 6:24
